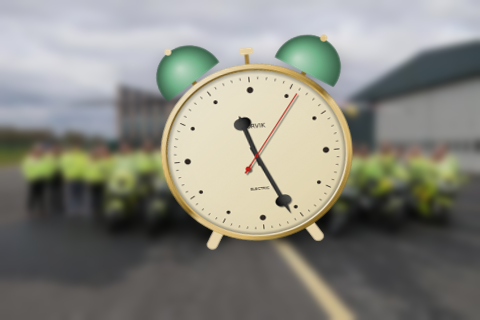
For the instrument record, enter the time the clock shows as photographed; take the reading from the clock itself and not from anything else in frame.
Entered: 11:26:06
